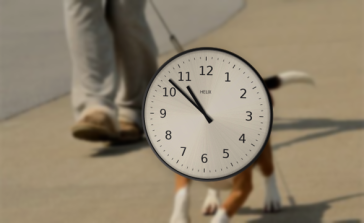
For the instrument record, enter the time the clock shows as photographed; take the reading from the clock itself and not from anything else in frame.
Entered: 10:52
